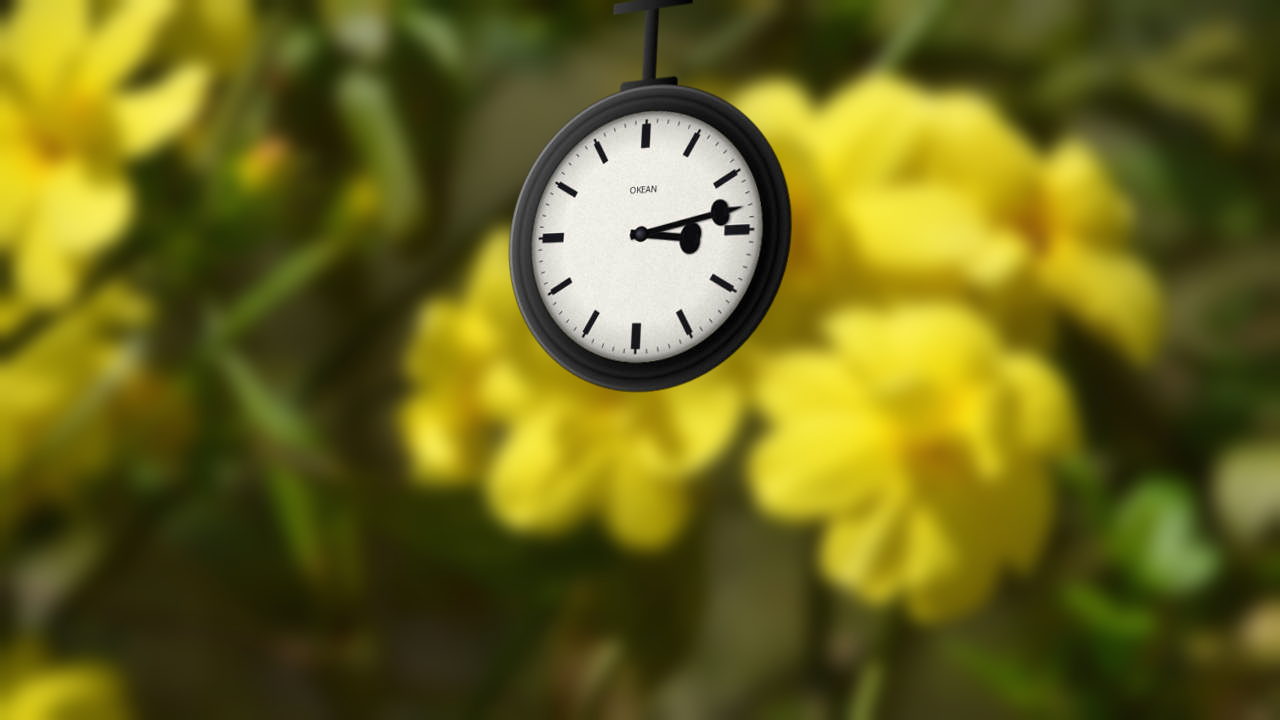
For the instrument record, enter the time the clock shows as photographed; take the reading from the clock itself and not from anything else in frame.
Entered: 3:13
